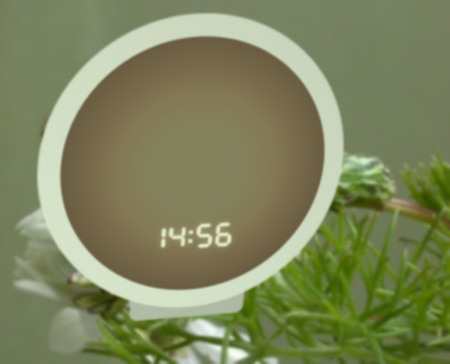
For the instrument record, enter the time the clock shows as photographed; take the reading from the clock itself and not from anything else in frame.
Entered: 14:56
